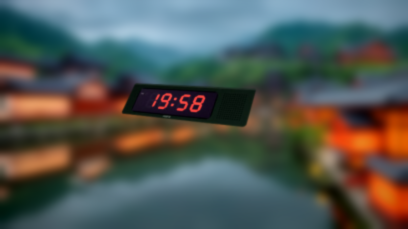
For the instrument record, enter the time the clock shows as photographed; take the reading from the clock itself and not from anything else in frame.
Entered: 19:58
